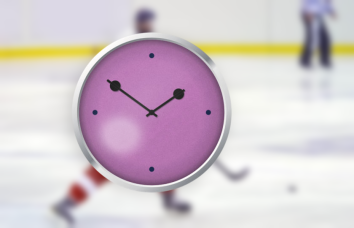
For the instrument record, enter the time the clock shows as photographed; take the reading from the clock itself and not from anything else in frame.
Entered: 1:51
